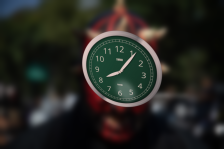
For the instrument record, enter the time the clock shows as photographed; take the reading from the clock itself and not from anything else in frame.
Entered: 8:06
